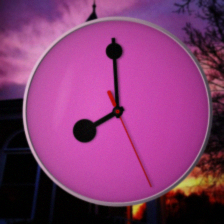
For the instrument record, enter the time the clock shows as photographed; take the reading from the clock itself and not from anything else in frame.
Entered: 7:59:26
